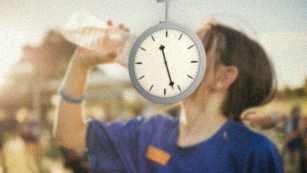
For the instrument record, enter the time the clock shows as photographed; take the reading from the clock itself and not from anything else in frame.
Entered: 11:27
